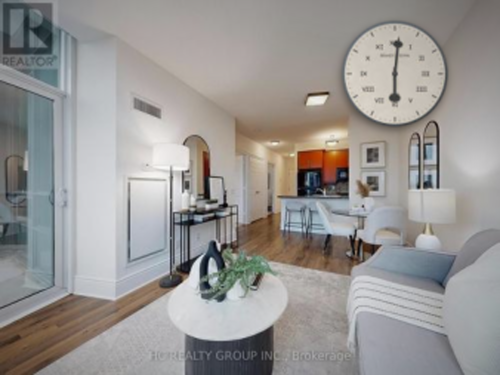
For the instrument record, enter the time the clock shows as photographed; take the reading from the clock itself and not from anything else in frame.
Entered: 6:01
